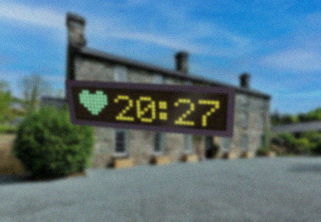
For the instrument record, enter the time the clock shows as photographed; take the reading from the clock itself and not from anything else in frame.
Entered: 20:27
